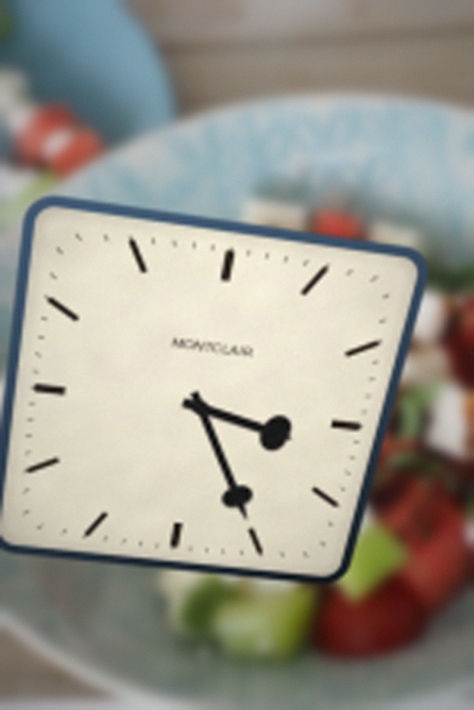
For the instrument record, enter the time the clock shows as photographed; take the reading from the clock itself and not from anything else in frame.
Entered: 3:25
